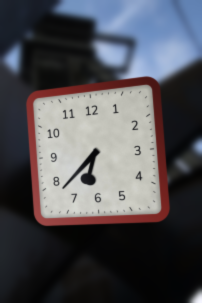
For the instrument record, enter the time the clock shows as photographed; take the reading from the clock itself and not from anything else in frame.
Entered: 6:38
